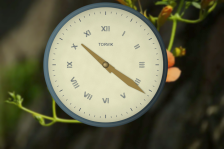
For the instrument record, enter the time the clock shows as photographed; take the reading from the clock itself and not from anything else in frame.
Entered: 10:21
